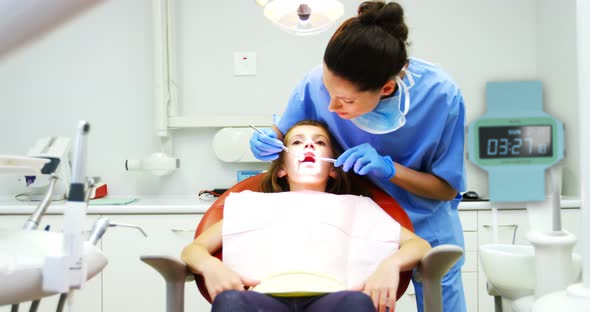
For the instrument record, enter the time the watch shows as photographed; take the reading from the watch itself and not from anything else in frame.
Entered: 3:27
